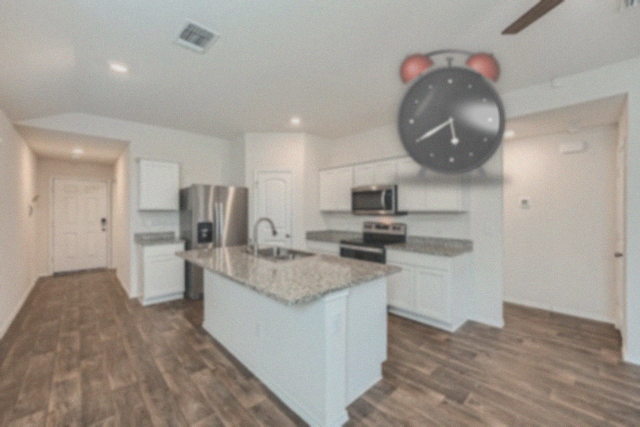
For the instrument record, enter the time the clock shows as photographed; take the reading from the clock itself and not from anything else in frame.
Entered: 5:40
